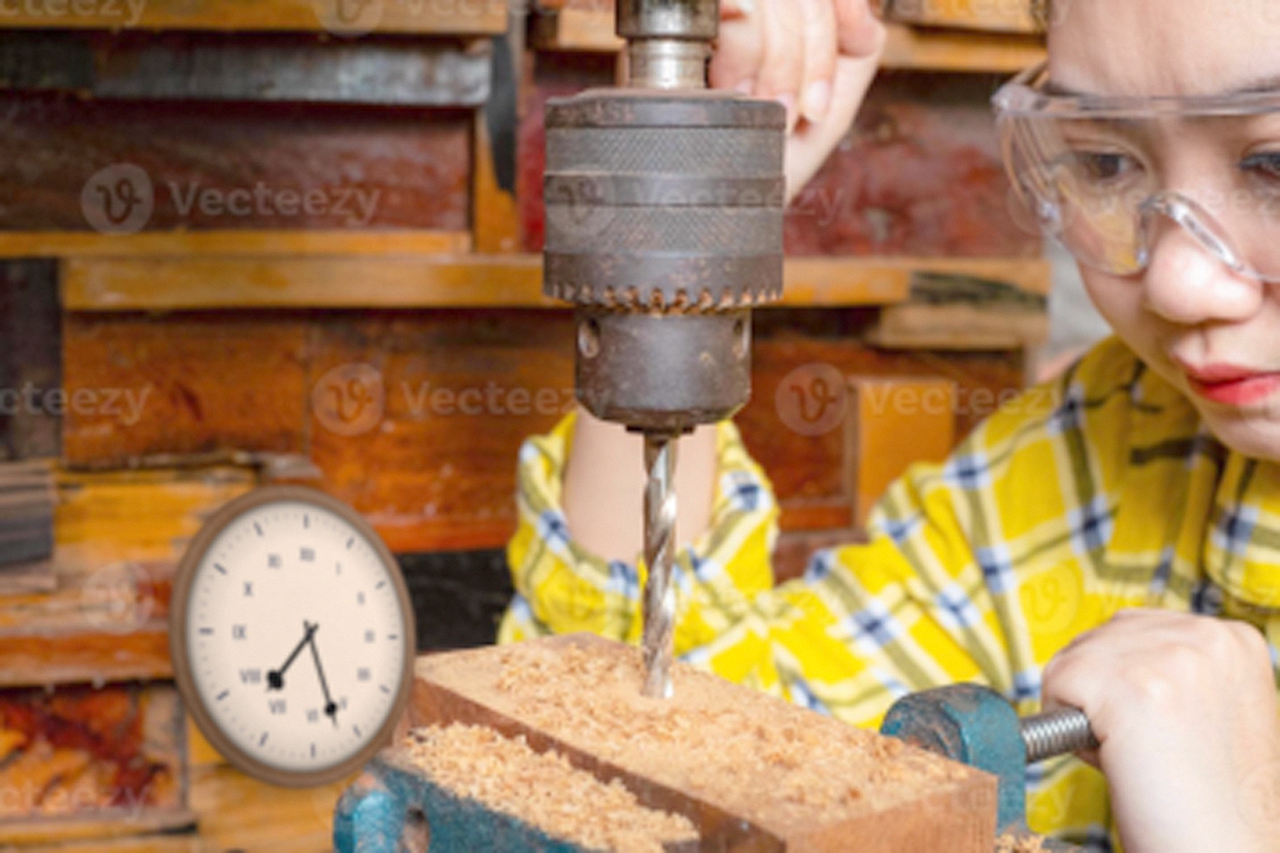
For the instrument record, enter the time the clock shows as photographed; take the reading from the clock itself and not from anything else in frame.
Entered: 7:27
